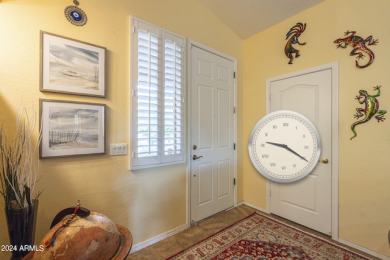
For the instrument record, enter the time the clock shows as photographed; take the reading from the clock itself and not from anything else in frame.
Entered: 9:20
